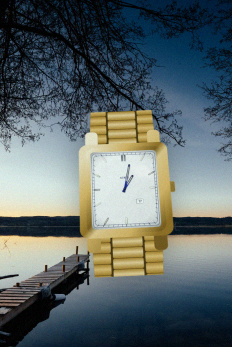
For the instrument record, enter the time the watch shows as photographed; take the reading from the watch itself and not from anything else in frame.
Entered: 1:02
